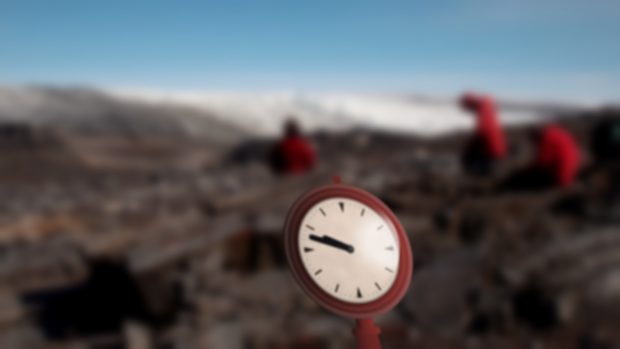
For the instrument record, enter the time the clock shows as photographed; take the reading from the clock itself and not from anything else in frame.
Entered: 9:48
